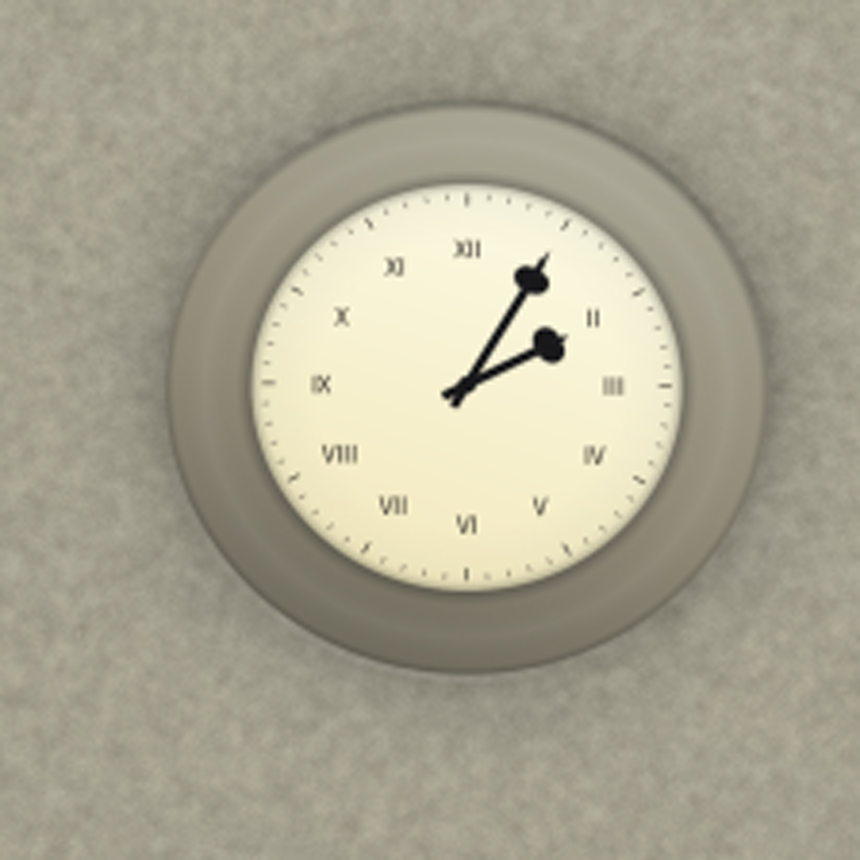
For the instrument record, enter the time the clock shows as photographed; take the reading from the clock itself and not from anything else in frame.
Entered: 2:05
